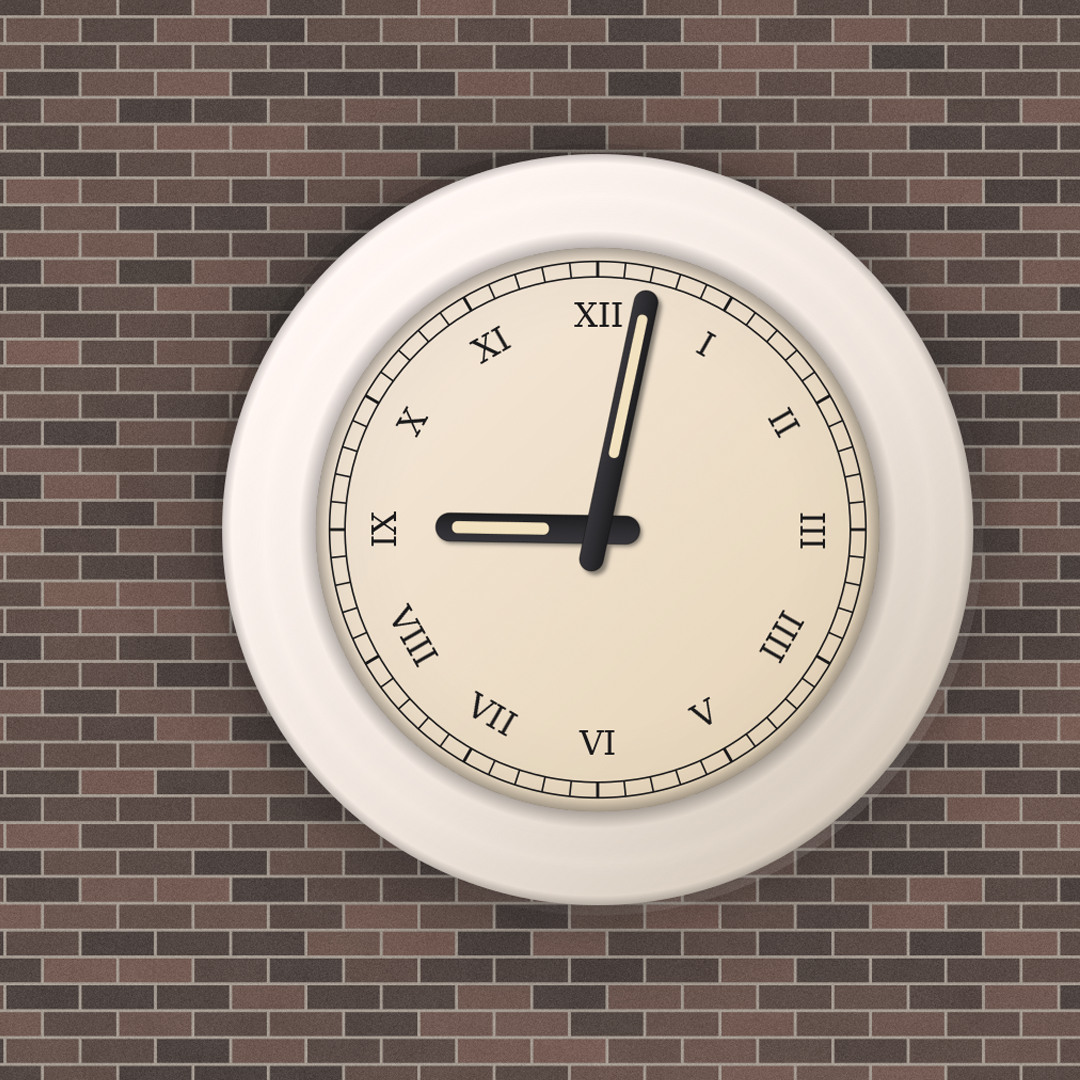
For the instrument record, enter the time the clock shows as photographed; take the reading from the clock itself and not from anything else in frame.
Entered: 9:02
